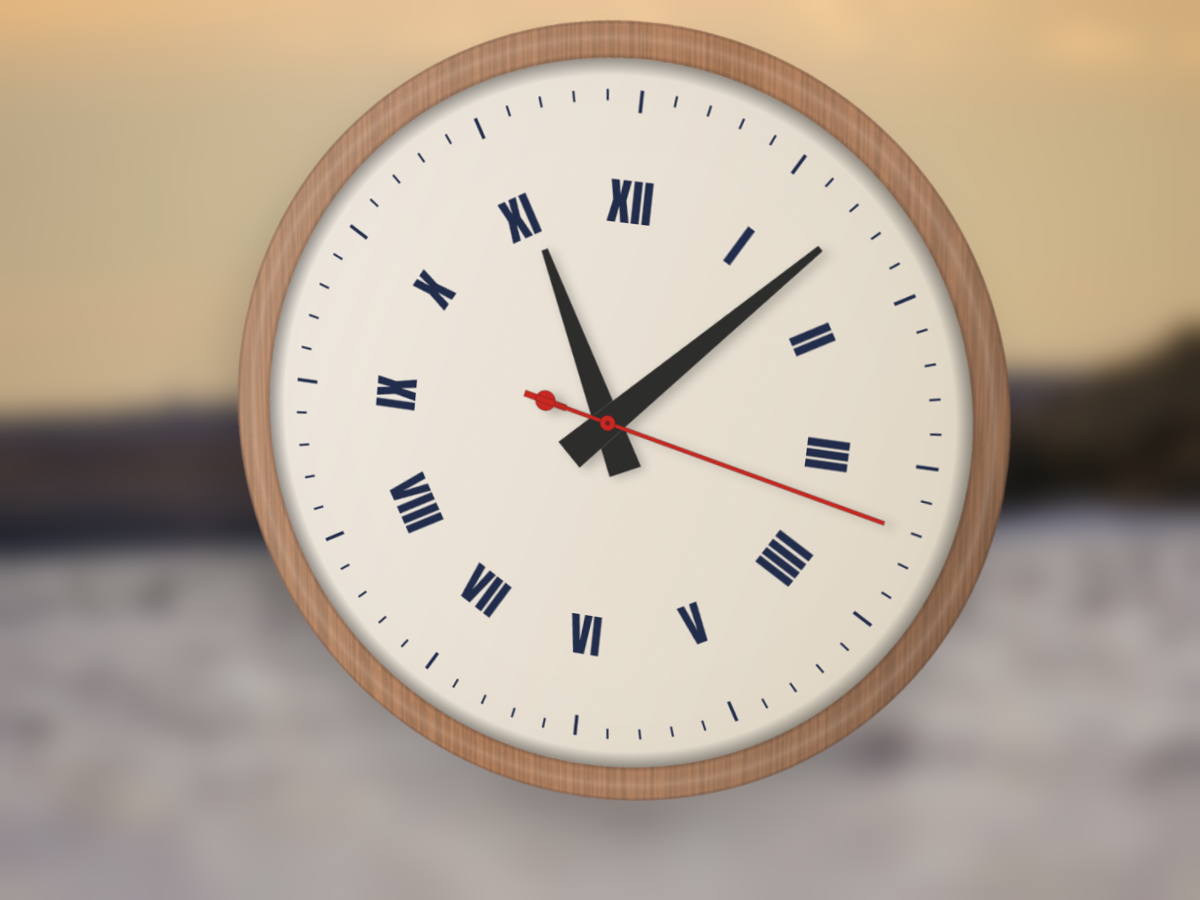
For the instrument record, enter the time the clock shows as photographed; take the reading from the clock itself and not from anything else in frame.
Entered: 11:07:17
